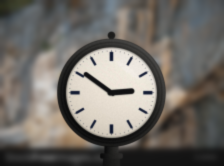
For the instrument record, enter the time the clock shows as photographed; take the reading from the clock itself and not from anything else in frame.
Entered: 2:51
